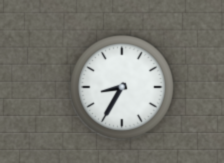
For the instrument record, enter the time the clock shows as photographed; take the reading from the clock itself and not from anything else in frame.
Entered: 8:35
